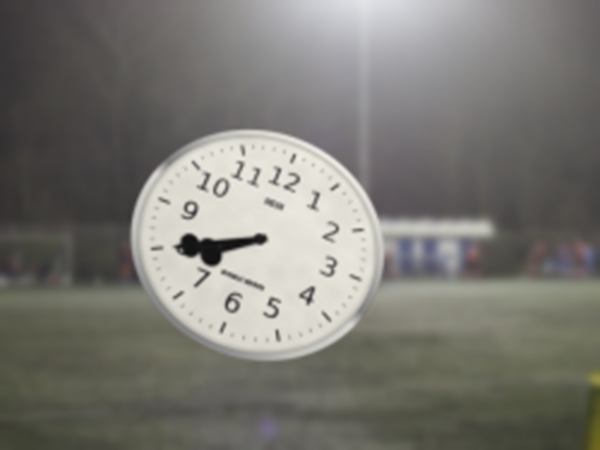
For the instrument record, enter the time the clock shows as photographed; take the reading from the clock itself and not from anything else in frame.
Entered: 7:40
